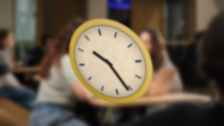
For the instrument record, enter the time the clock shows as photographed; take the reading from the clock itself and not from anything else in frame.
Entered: 10:26
